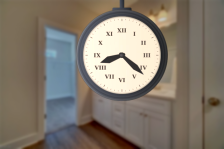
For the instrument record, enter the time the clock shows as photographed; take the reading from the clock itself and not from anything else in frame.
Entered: 8:22
